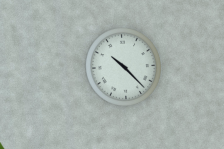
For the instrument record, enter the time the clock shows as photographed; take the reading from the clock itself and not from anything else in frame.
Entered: 10:23
